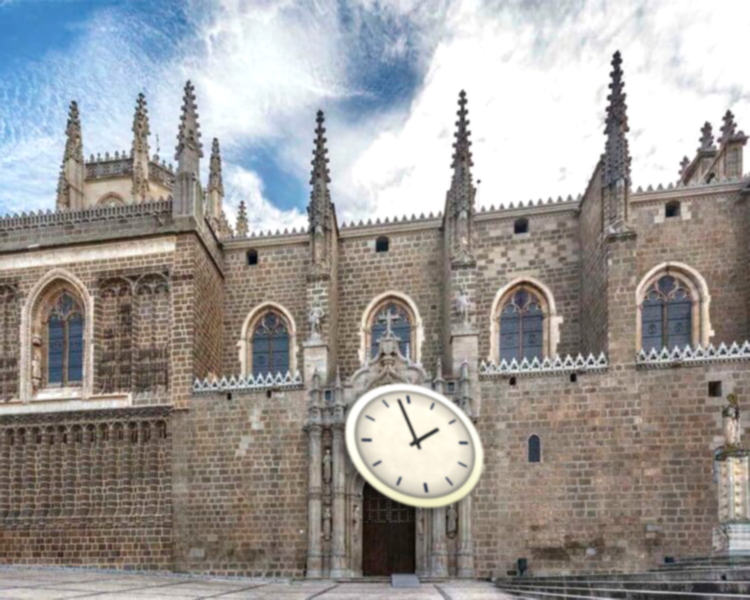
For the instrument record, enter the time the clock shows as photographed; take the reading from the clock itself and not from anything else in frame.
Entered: 1:58
